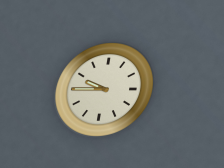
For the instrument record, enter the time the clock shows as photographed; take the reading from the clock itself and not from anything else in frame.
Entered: 9:45
